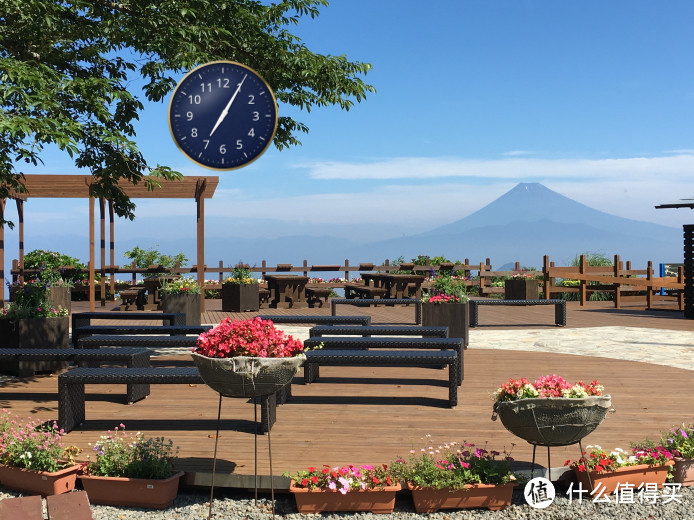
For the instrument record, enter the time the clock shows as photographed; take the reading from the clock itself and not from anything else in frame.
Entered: 7:05
